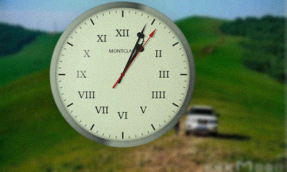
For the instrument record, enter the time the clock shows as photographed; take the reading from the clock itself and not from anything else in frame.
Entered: 1:04:06
